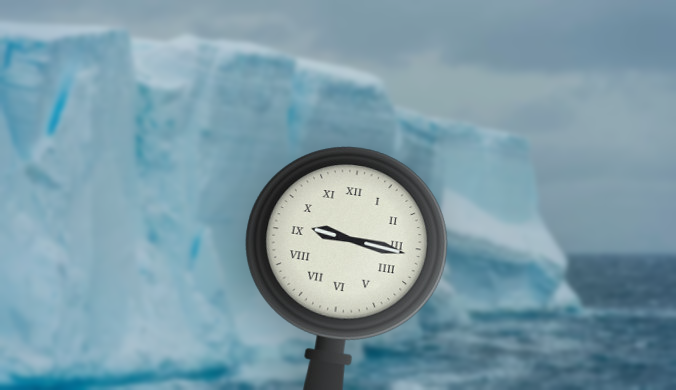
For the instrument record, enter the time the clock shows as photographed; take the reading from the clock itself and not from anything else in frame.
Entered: 9:16
